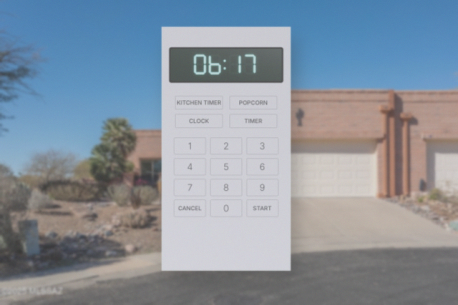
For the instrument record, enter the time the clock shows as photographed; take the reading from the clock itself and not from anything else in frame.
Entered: 6:17
